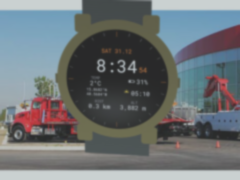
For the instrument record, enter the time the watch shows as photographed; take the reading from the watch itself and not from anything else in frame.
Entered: 8:34
